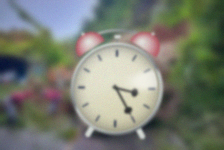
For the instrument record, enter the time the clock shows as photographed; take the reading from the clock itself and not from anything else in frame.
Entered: 3:25
